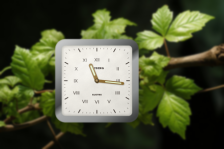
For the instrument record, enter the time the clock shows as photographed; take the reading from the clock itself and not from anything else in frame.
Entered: 11:16
